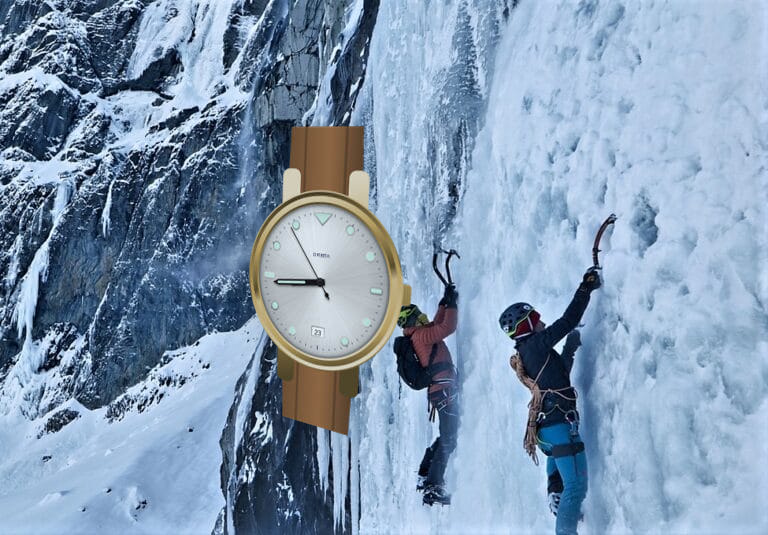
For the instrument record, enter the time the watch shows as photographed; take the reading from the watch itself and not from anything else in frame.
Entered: 8:43:54
